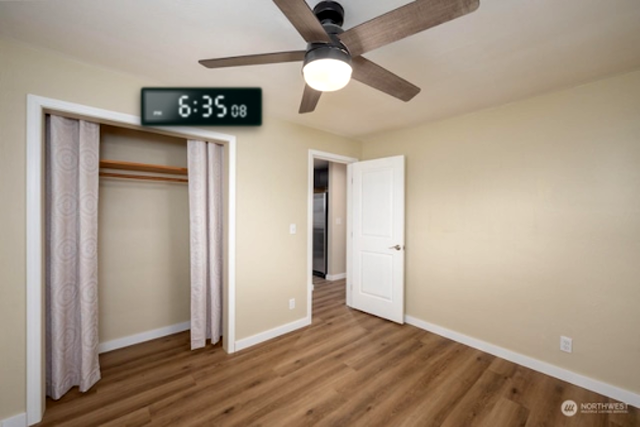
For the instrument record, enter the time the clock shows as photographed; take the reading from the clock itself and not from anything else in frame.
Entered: 6:35:08
